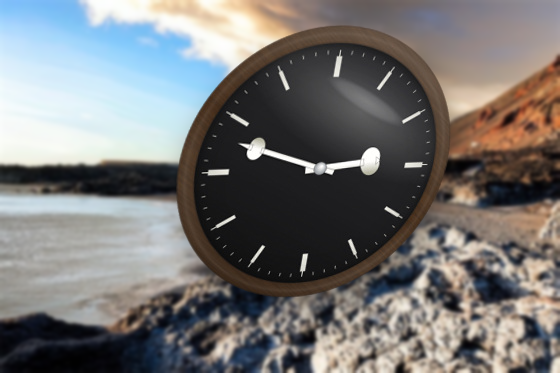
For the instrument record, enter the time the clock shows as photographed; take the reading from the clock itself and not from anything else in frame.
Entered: 2:48
